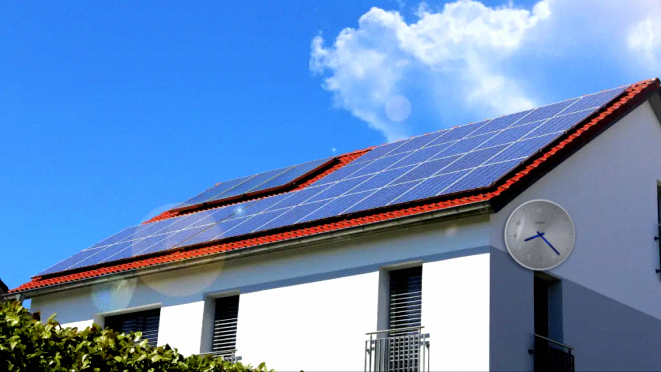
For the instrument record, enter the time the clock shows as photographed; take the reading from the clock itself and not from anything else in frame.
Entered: 8:23
